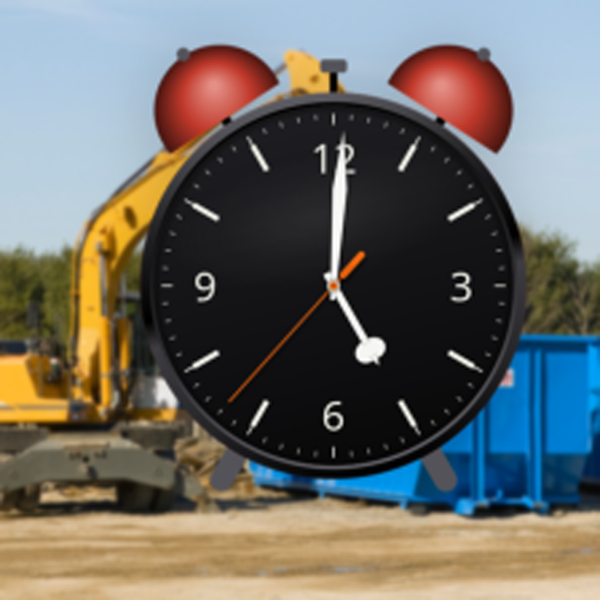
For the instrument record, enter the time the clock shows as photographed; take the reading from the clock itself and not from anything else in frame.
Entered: 5:00:37
